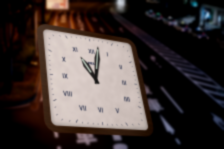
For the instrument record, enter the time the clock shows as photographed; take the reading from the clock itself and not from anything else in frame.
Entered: 11:02
